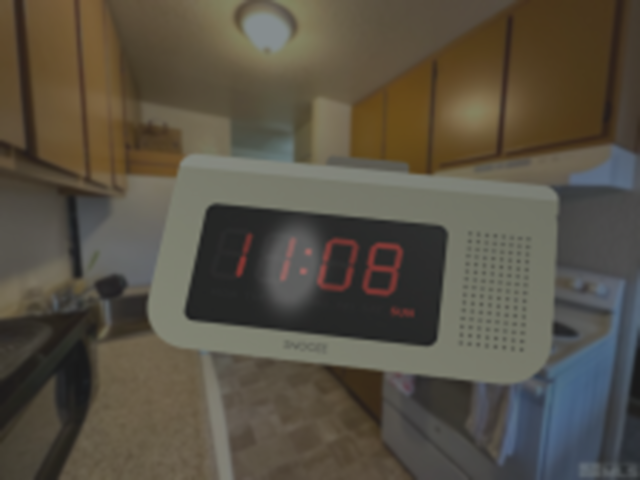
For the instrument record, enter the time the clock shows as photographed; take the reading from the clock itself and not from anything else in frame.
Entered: 11:08
